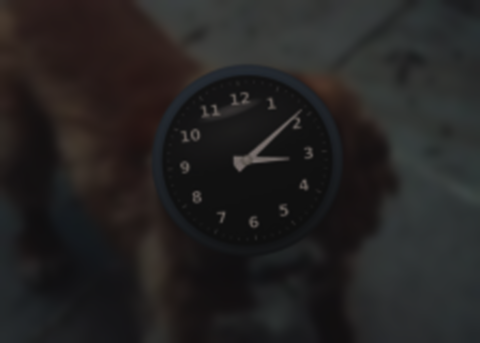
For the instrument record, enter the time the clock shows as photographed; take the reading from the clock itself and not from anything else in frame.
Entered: 3:09
